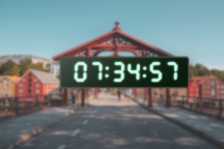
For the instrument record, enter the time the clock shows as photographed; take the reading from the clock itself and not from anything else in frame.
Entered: 7:34:57
